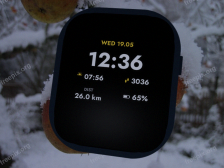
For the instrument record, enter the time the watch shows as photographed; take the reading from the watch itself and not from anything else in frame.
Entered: 12:36
